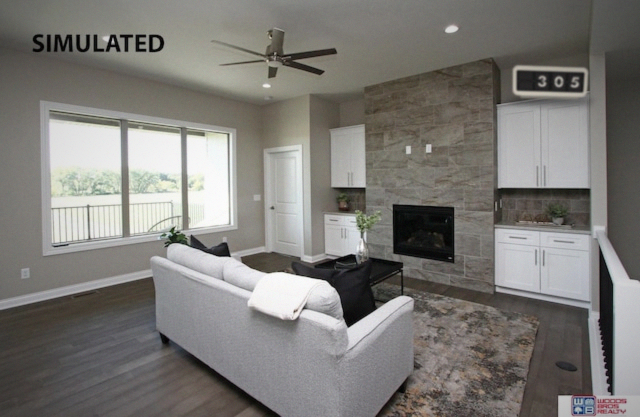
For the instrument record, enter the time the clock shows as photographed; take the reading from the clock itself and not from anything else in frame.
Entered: 3:05
